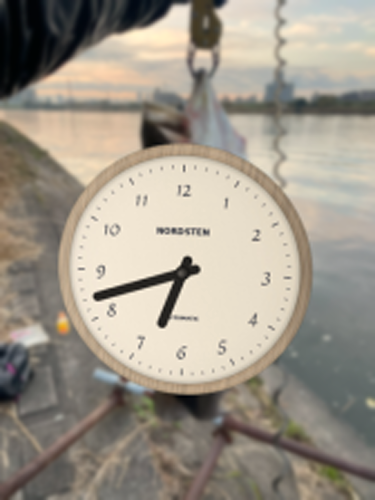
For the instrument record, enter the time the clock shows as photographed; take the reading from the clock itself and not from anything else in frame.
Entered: 6:42
